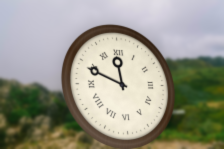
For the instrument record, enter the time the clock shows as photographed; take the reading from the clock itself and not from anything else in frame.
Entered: 11:49
